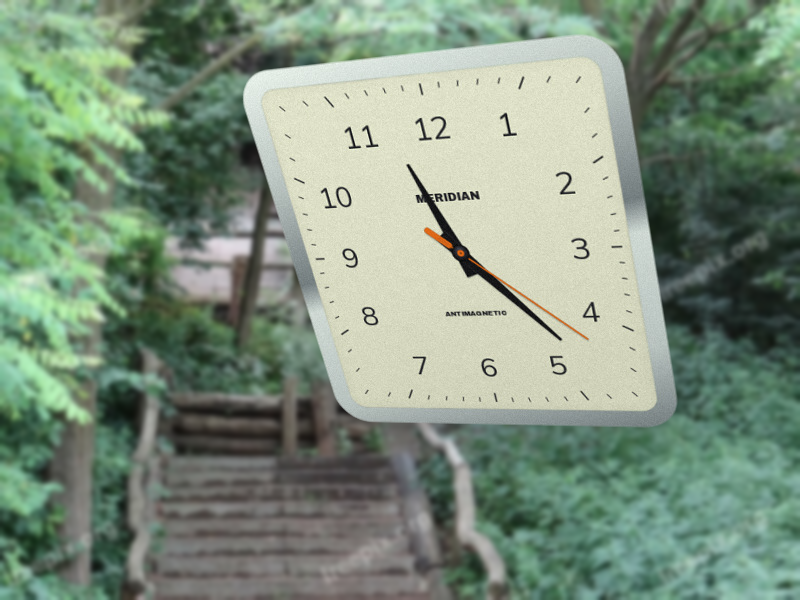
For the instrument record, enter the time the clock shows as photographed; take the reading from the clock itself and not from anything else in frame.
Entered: 11:23:22
